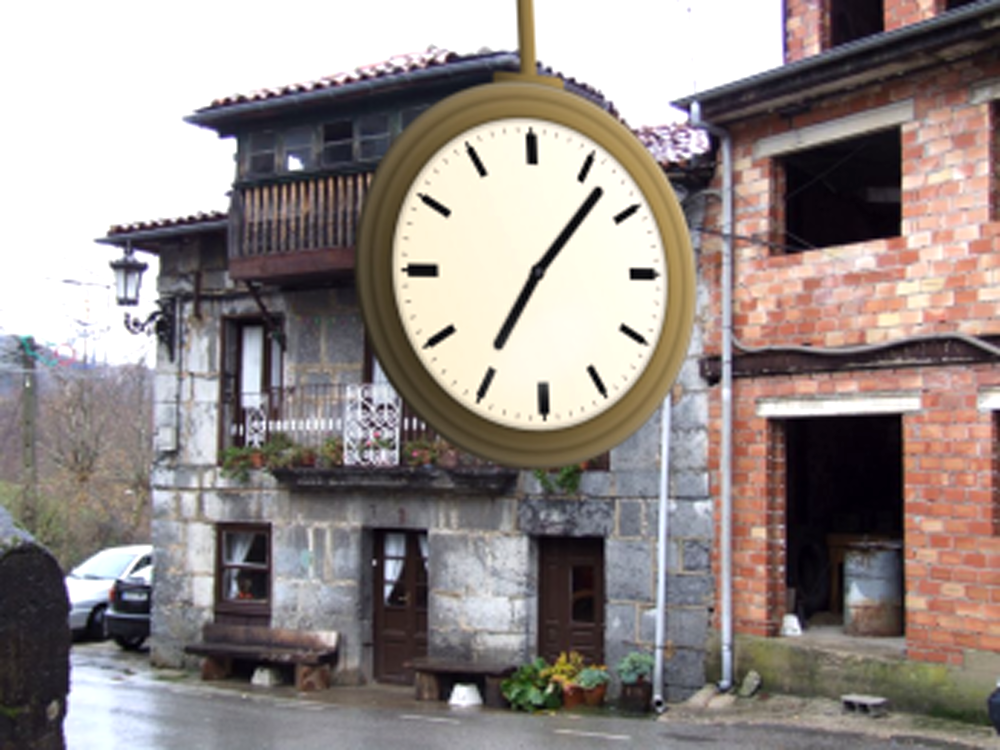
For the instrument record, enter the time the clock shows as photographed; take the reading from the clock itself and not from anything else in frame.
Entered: 7:07
